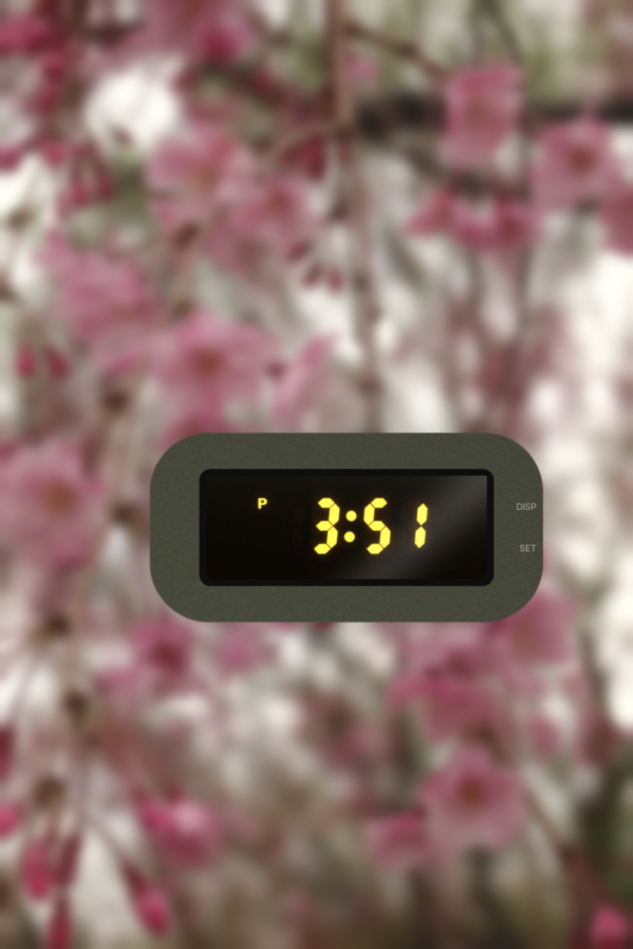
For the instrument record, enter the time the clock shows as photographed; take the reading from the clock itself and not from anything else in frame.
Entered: 3:51
